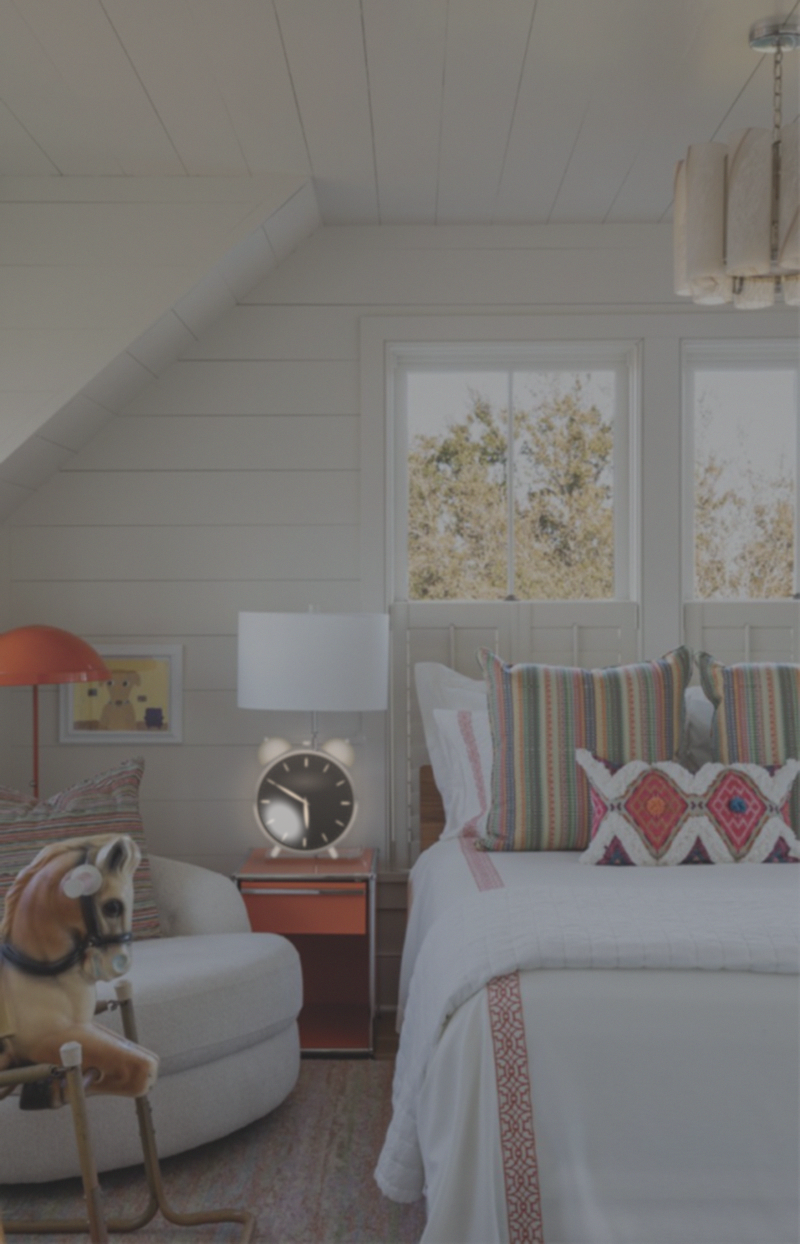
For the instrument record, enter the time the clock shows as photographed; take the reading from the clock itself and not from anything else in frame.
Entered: 5:50
